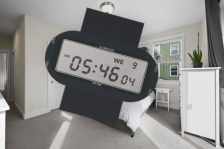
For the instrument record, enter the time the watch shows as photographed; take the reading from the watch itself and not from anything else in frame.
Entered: 5:46:04
